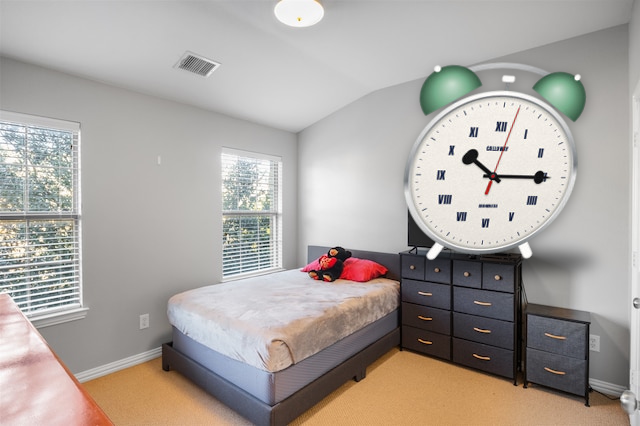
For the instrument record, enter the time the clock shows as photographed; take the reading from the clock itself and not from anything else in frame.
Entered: 10:15:02
